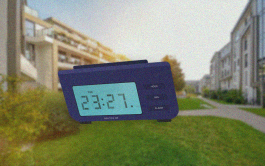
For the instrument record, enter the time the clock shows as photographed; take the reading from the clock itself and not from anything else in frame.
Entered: 23:27
